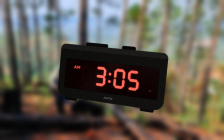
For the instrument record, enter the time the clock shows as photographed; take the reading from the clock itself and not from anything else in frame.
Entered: 3:05
